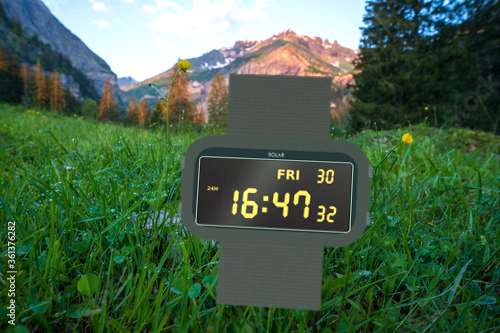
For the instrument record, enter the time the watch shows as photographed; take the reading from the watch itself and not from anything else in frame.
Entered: 16:47:32
